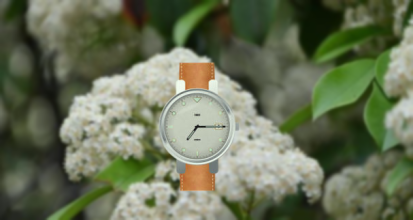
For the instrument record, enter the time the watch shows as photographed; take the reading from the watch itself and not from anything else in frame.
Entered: 7:15
